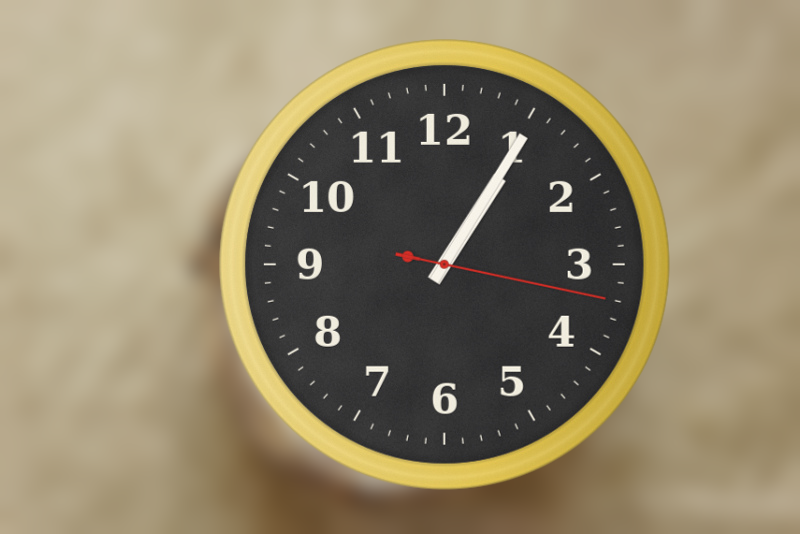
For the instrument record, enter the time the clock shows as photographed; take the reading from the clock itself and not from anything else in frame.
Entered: 1:05:17
